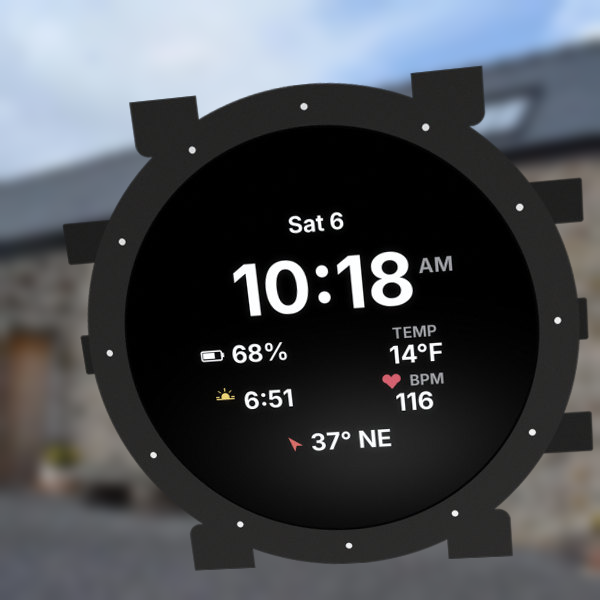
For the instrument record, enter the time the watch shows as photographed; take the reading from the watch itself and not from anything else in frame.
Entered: 10:18
